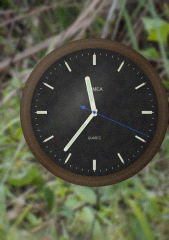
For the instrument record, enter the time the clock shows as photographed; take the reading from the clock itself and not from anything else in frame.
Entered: 11:36:19
